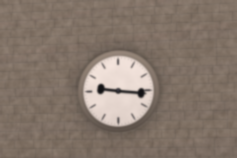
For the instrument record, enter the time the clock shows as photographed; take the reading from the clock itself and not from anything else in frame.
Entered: 9:16
